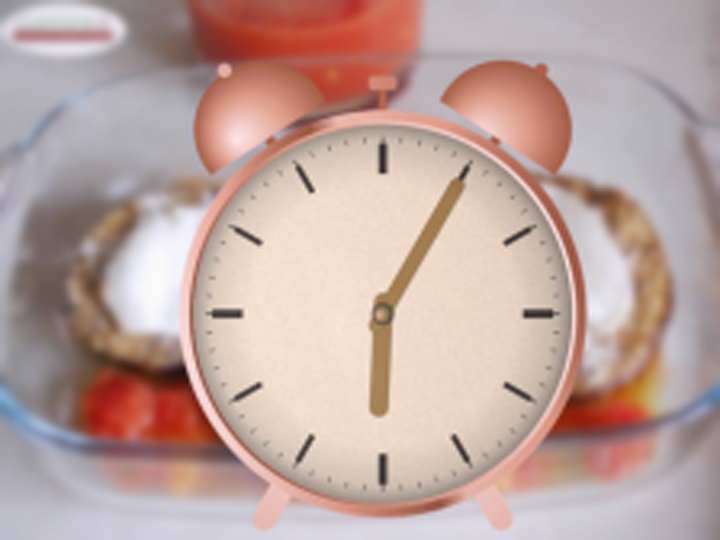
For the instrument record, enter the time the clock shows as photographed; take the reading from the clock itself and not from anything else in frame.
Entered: 6:05
